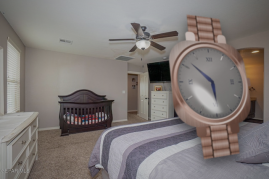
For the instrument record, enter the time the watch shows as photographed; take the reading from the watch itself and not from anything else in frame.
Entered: 5:52
